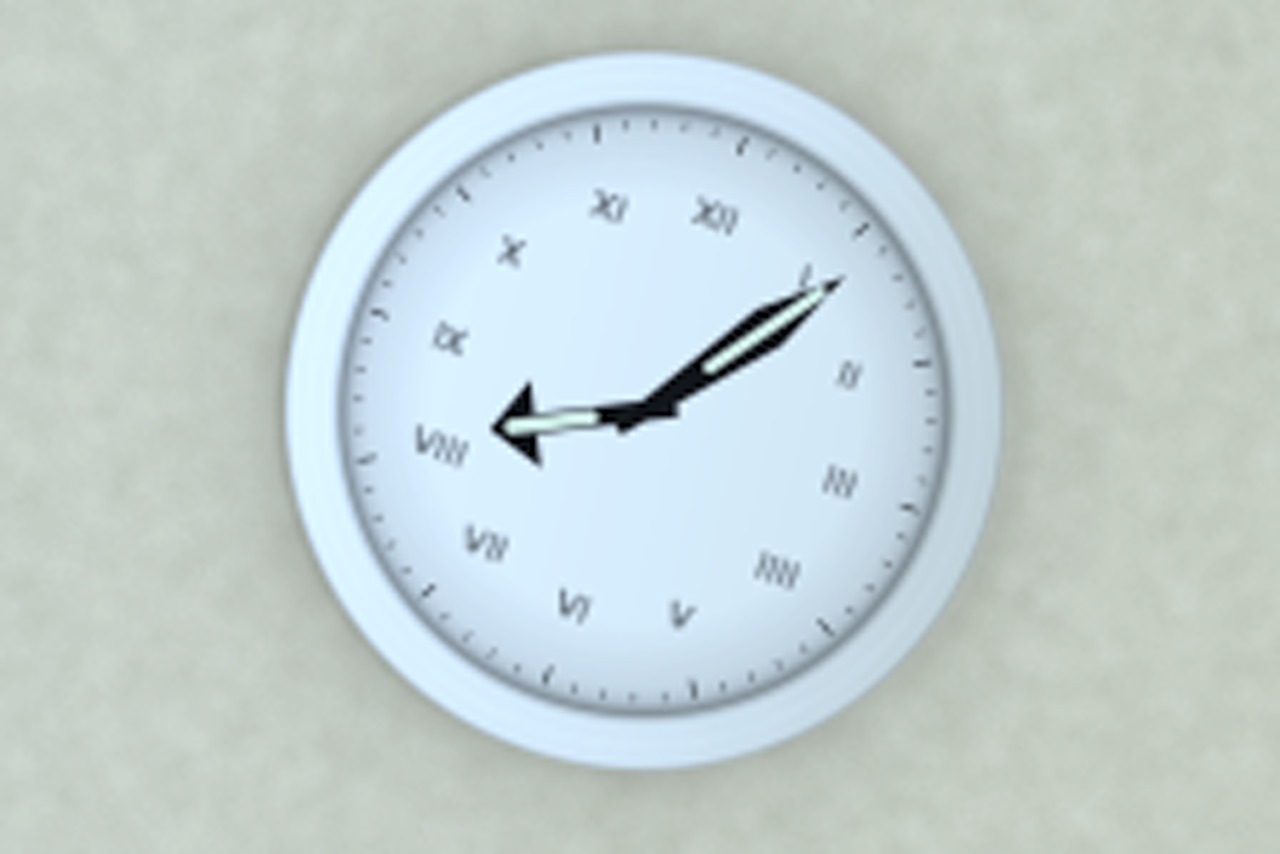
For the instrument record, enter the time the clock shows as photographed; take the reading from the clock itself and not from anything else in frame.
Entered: 8:06
